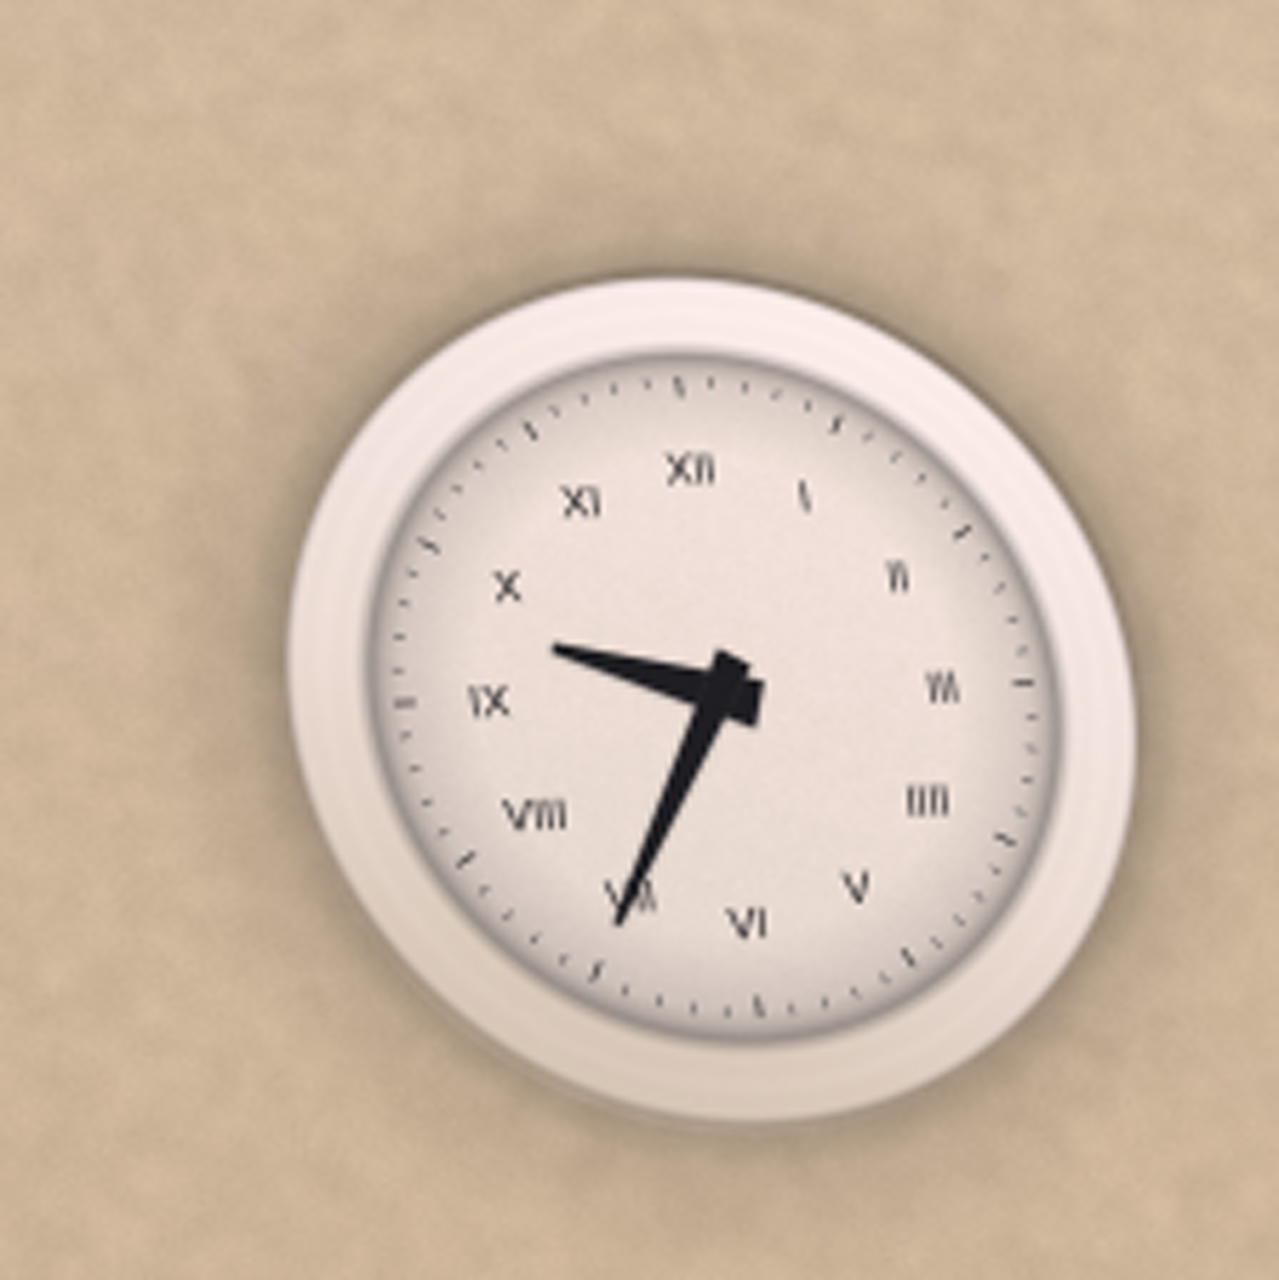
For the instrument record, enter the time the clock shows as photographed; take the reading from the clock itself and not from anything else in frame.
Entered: 9:35
